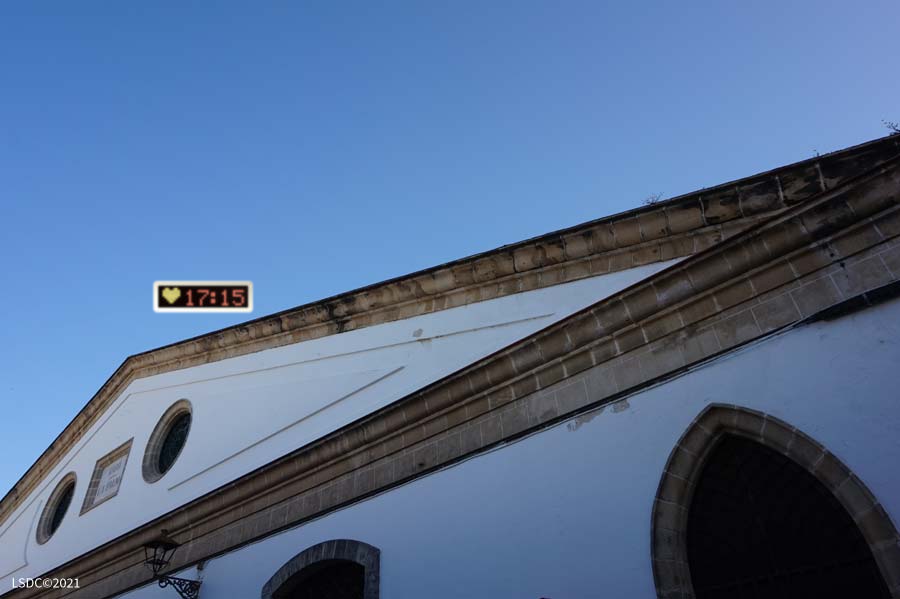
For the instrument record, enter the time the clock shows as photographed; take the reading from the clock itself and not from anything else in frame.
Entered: 17:15
